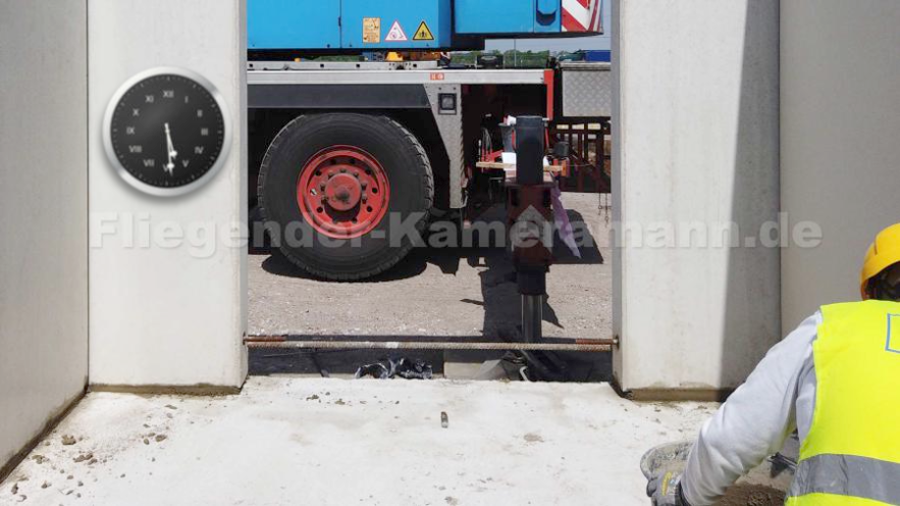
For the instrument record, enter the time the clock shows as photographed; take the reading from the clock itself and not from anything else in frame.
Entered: 5:29
